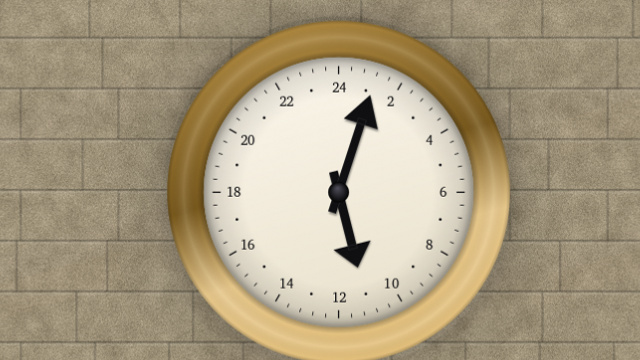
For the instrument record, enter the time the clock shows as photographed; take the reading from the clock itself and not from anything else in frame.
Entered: 11:03
